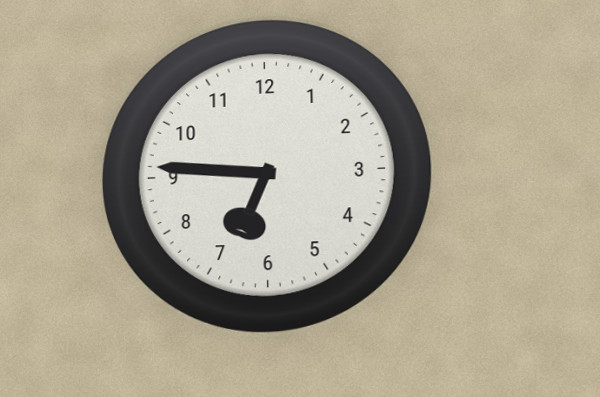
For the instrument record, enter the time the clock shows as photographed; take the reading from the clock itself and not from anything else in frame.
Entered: 6:46
